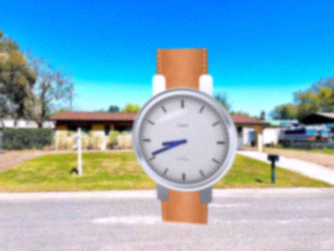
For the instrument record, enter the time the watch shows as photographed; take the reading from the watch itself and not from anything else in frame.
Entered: 8:41
